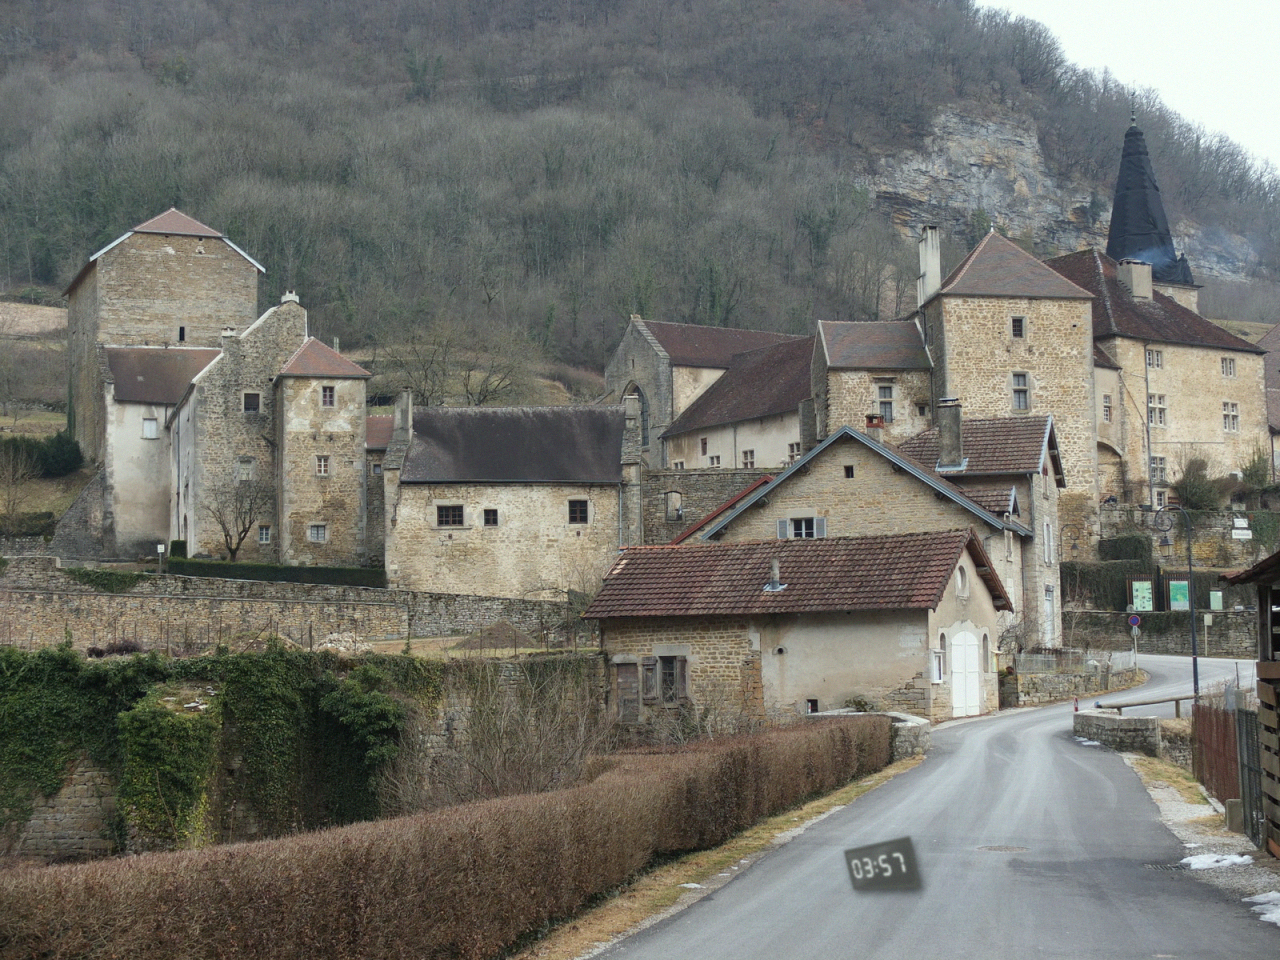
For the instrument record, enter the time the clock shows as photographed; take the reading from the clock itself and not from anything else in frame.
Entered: 3:57
